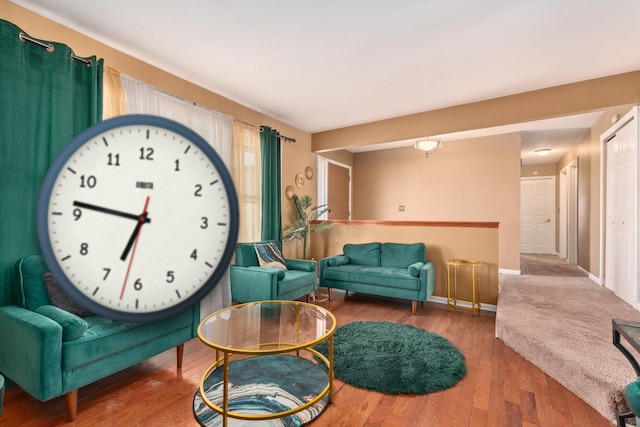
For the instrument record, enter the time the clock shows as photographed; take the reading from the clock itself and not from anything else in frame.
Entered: 6:46:32
